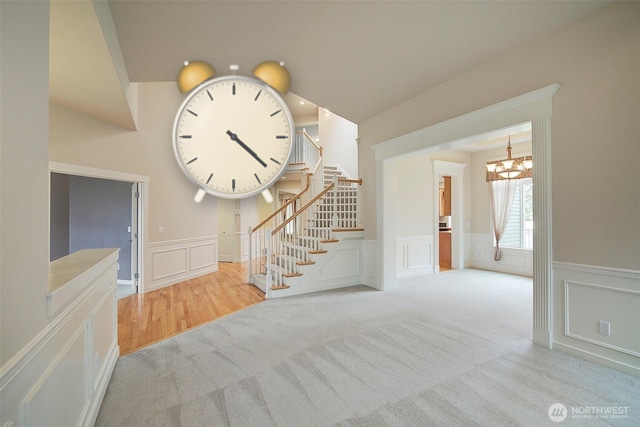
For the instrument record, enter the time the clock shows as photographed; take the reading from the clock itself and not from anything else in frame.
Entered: 4:22
